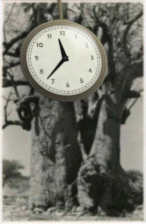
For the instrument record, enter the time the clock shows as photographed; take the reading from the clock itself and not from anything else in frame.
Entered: 11:37
